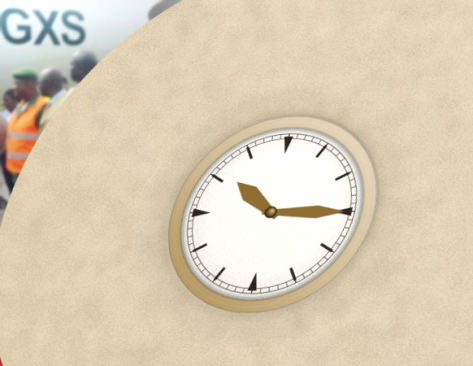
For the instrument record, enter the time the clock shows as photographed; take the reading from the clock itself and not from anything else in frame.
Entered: 10:15
